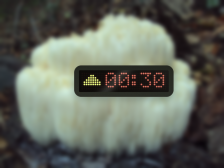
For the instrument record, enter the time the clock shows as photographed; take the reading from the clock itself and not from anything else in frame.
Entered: 0:30
